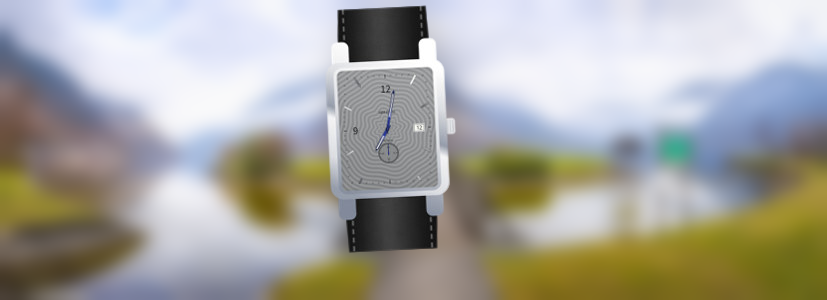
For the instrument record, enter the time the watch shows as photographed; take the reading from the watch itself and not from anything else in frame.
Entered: 7:02
